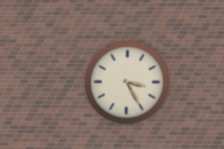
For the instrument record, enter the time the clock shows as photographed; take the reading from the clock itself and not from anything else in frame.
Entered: 3:25
